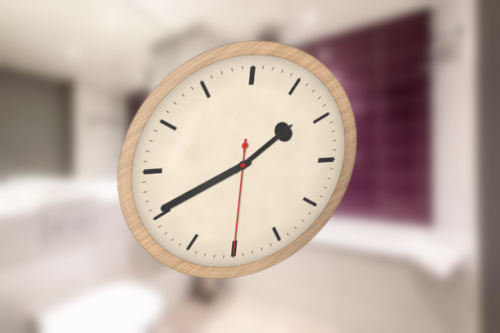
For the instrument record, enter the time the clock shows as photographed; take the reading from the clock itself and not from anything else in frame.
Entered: 1:40:30
